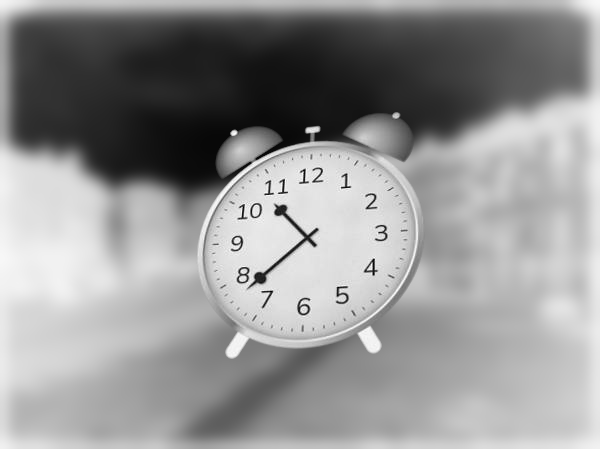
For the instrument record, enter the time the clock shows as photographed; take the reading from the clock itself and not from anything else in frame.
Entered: 10:38
